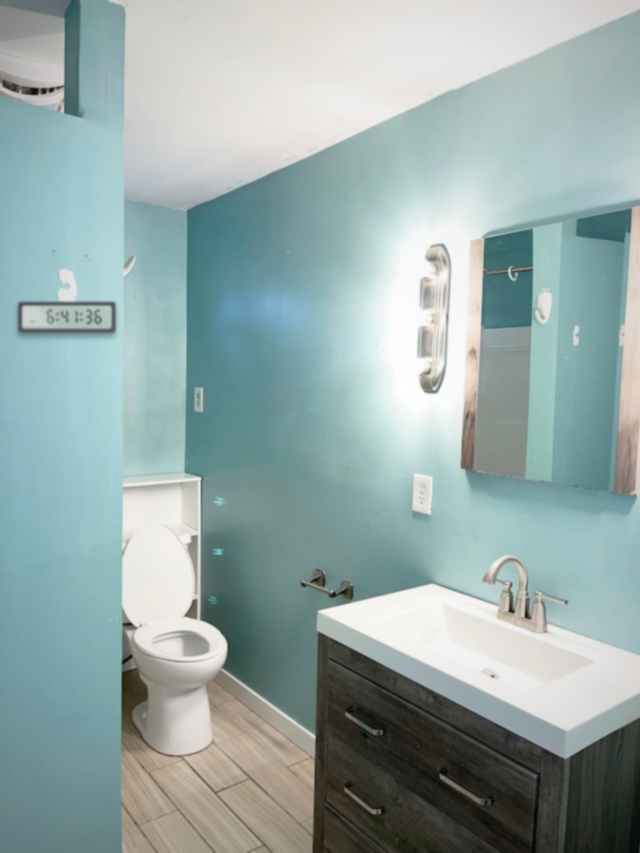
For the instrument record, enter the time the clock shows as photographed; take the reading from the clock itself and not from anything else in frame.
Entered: 6:41:36
